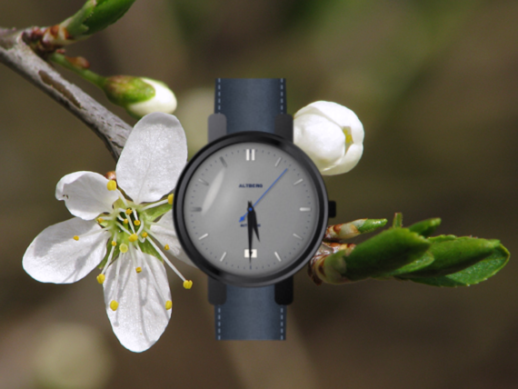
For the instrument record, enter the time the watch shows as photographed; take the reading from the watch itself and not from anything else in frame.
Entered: 5:30:07
